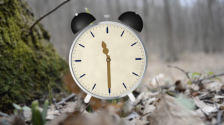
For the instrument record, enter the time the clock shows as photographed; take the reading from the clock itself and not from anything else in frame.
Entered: 11:30
